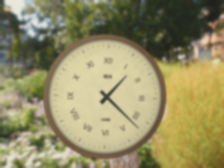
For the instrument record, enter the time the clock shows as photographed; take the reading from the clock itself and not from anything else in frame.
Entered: 1:22
